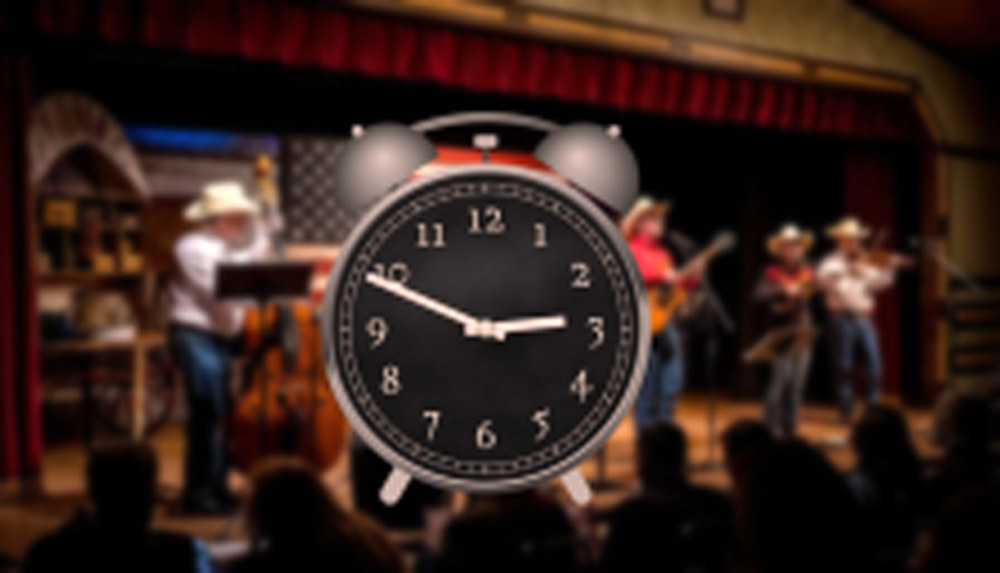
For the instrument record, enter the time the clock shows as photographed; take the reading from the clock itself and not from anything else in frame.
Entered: 2:49
